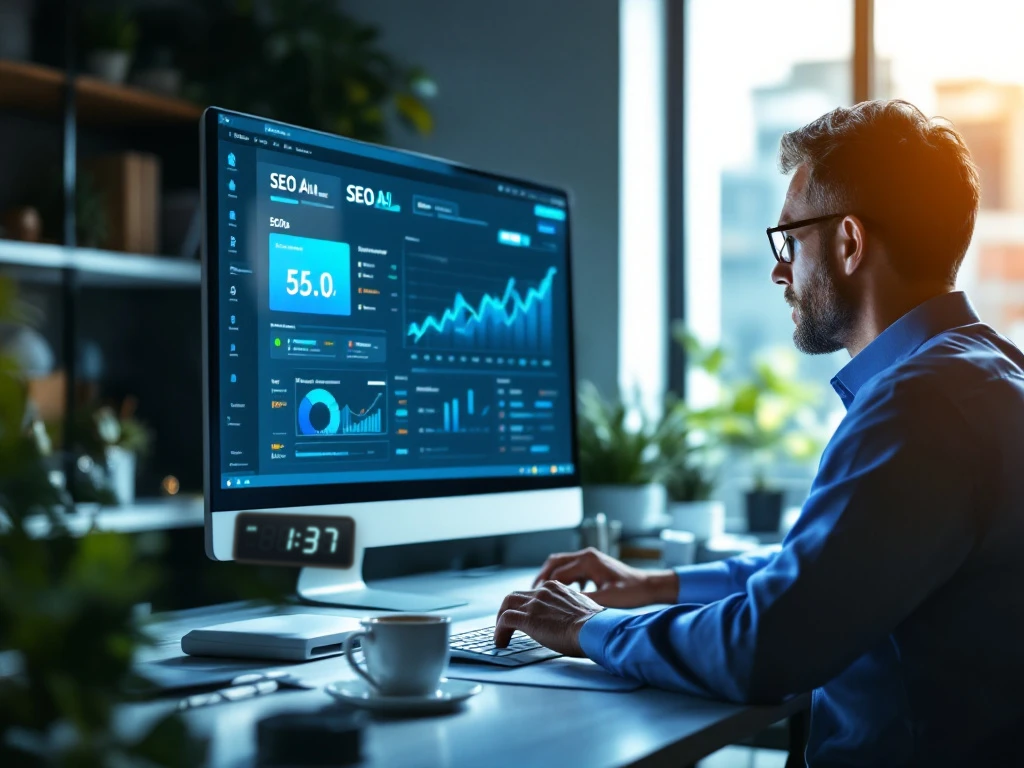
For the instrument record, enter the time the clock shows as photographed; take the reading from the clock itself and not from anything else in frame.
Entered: 1:37
